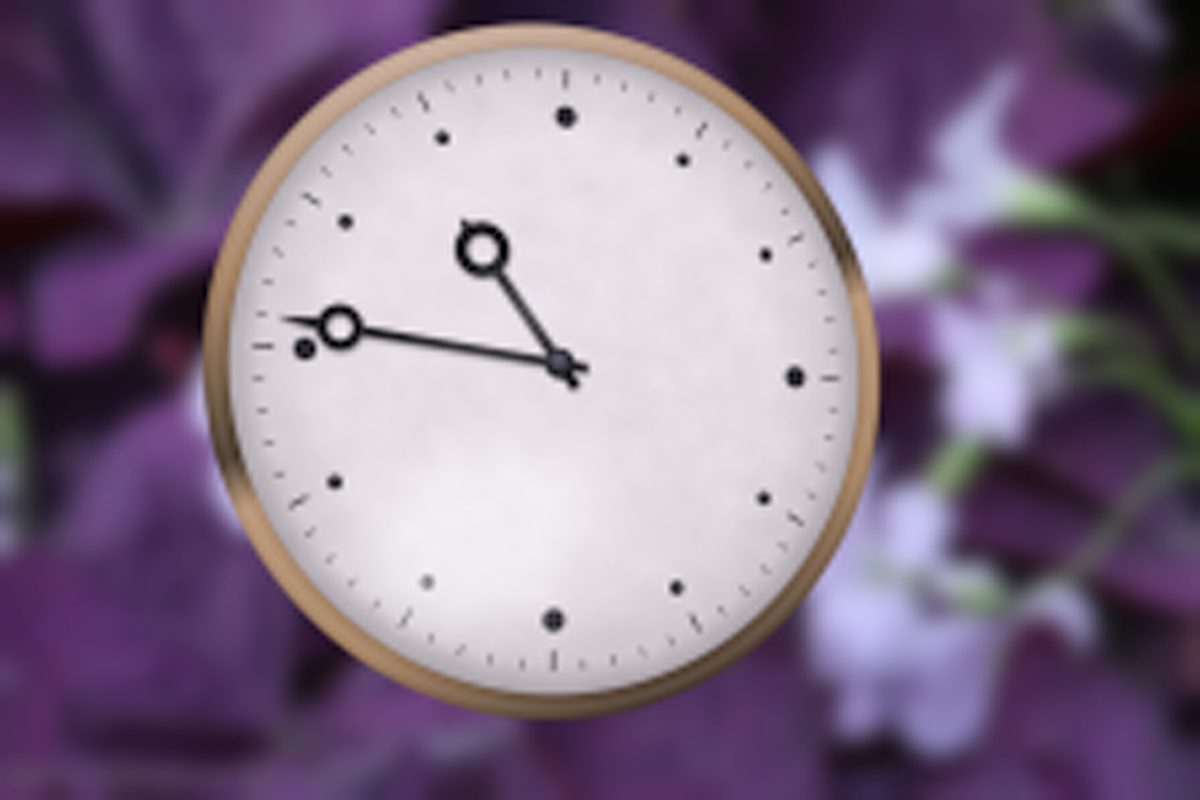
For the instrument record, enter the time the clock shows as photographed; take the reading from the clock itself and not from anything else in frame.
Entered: 10:46
